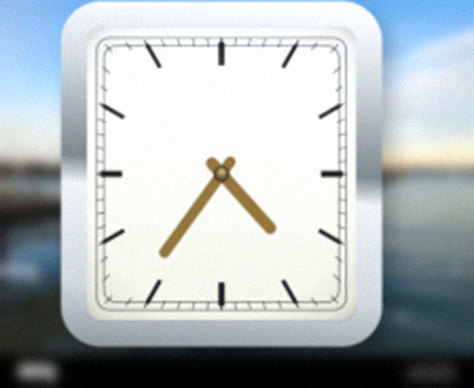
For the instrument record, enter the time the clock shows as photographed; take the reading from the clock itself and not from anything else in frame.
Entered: 4:36
